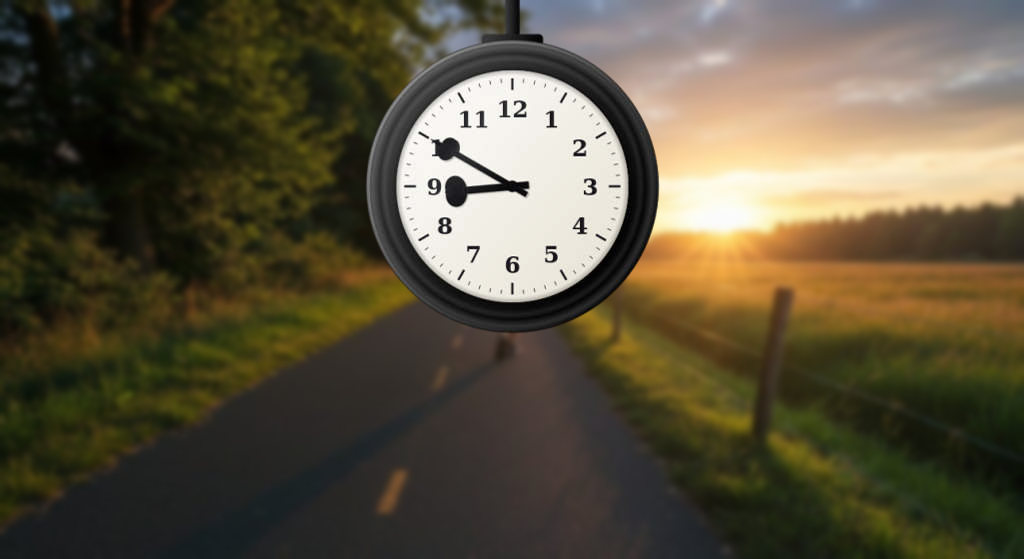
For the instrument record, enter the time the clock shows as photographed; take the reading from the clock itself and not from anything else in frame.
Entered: 8:50
